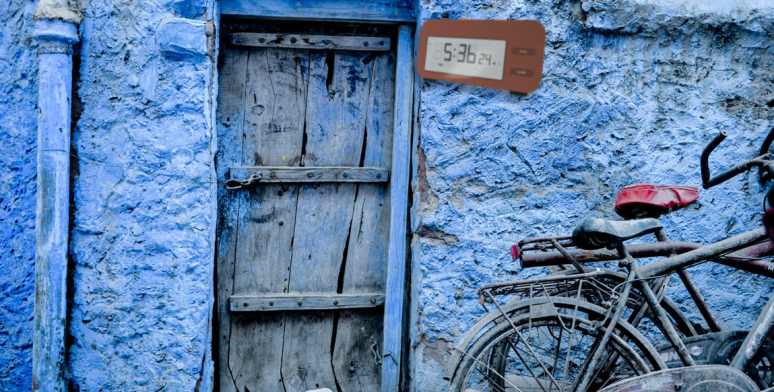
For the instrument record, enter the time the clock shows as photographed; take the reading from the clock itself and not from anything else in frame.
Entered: 5:36:24
